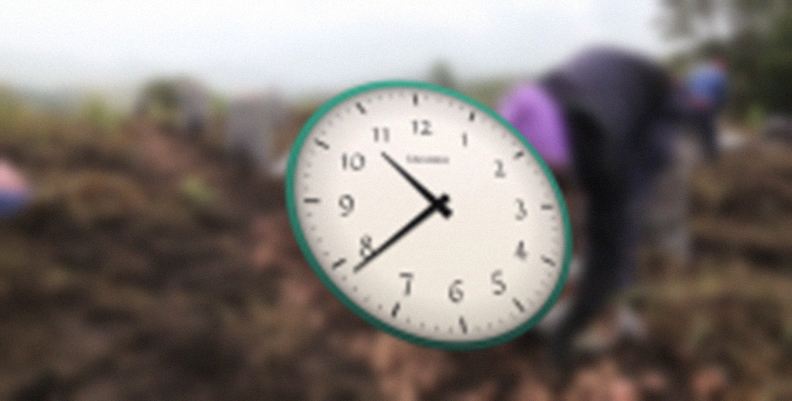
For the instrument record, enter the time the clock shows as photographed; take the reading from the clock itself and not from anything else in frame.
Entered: 10:39
